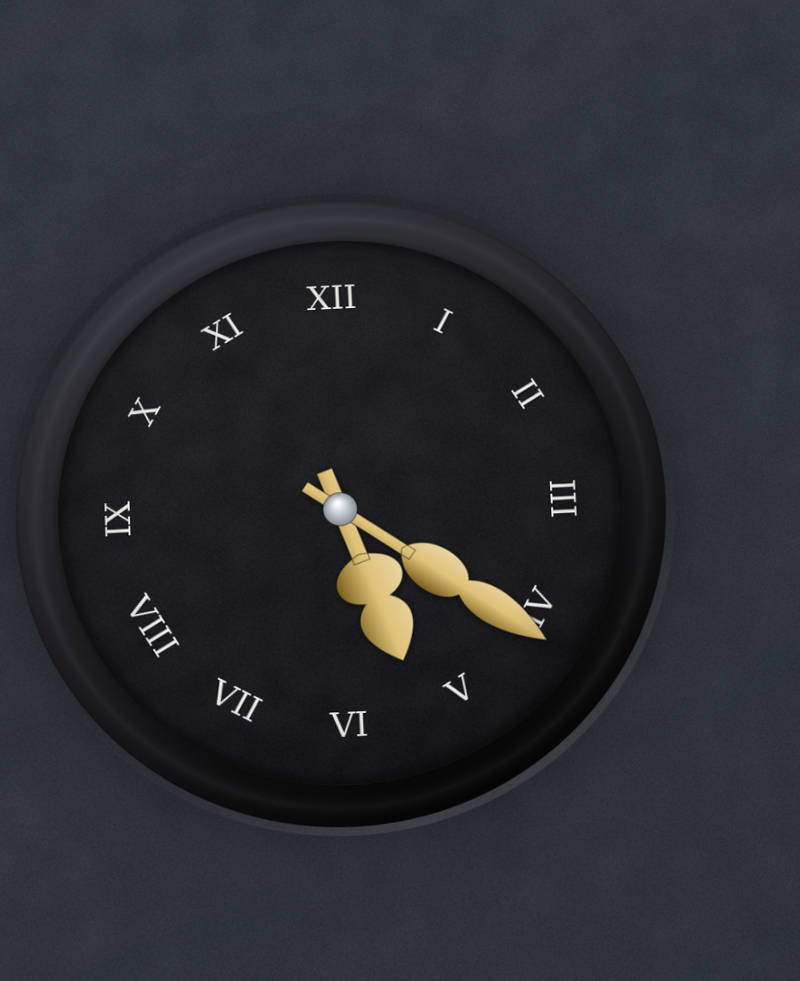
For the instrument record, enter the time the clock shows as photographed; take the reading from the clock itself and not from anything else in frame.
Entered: 5:21
